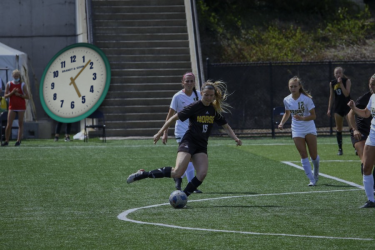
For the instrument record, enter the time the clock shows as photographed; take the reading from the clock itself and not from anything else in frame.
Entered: 5:08
